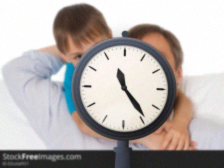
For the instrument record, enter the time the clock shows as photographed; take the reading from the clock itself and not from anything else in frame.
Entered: 11:24
